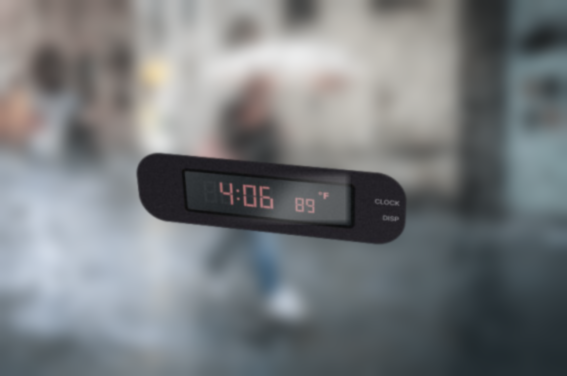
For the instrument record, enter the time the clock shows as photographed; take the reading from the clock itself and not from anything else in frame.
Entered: 4:06
